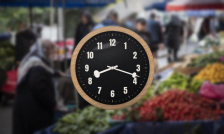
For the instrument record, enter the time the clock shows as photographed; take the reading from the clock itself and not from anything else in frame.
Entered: 8:18
